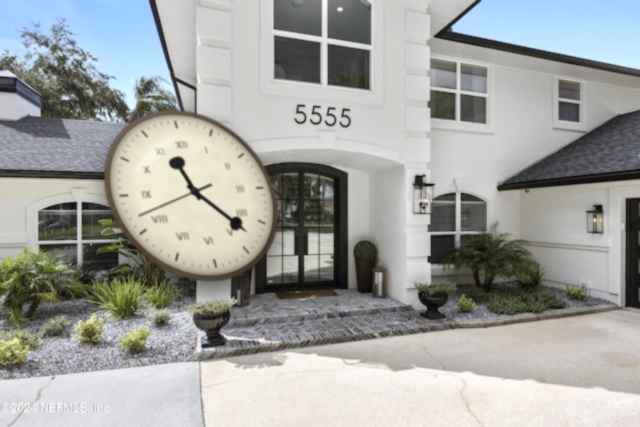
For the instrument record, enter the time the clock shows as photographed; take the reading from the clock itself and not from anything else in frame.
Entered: 11:22:42
